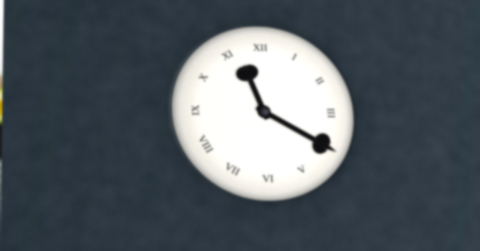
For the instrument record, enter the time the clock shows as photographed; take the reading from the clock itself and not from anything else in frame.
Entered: 11:20
